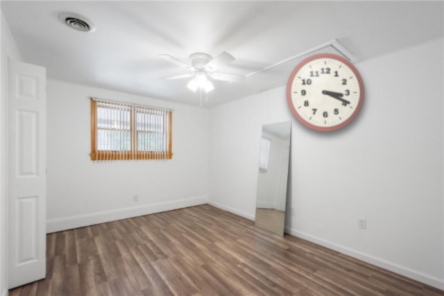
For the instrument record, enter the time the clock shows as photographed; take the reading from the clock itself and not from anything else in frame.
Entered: 3:19
